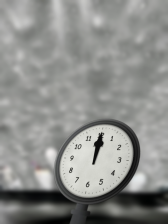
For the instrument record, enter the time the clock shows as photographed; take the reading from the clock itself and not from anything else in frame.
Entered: 12:00
